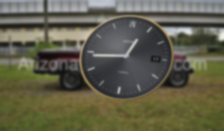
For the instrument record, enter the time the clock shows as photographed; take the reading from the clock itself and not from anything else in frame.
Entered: 12:44
